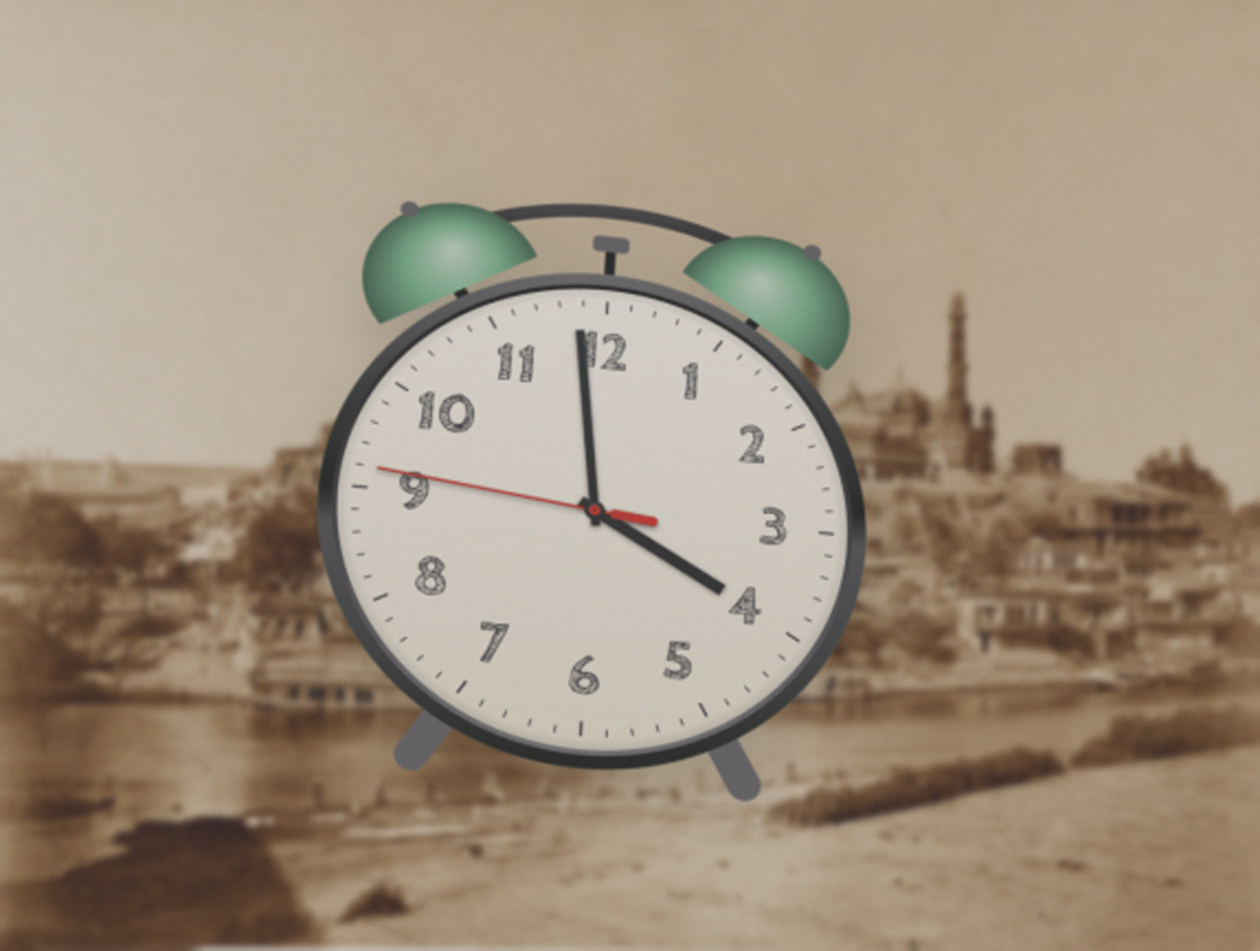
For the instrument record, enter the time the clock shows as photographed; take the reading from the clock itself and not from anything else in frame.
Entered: 3:58:46
